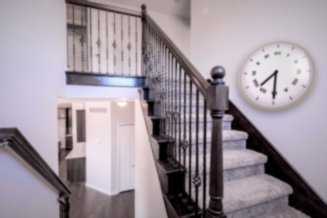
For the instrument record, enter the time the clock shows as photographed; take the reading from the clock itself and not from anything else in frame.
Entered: 7:30
